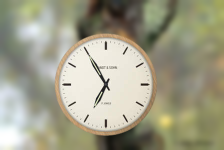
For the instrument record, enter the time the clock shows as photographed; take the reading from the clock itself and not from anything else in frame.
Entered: 6:55
